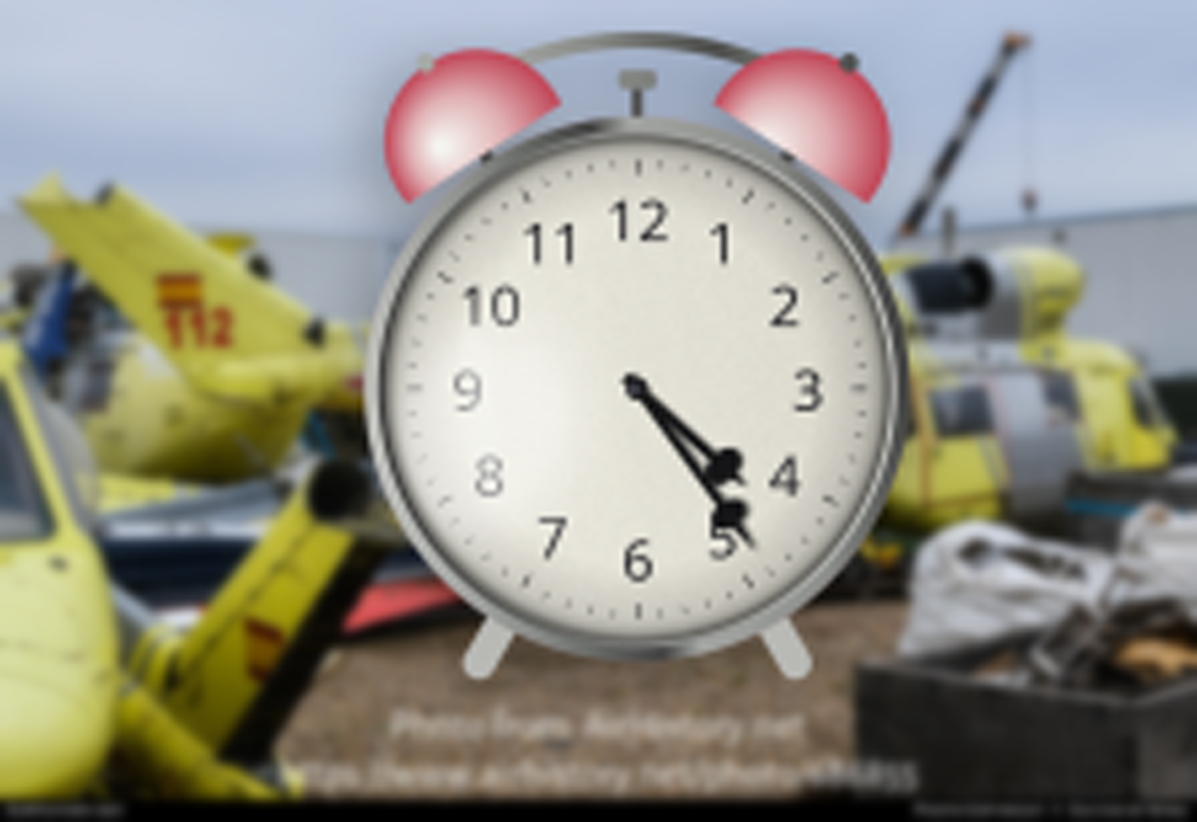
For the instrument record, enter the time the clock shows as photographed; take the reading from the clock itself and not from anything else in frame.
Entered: 4:24
